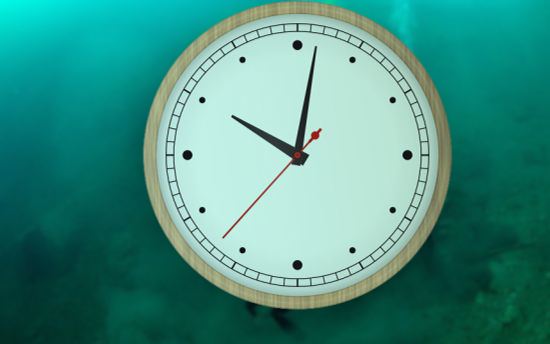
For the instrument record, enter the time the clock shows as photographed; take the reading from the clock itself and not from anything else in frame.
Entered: 10:01:37
